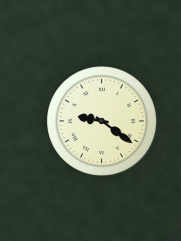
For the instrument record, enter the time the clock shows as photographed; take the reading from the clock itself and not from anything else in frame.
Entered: 9:21
